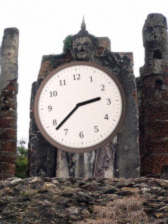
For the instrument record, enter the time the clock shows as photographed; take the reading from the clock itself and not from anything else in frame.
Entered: 2:38
